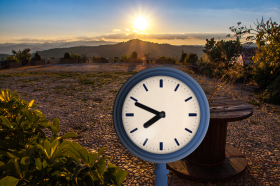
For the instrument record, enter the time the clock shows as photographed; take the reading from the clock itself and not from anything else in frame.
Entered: 7:49
